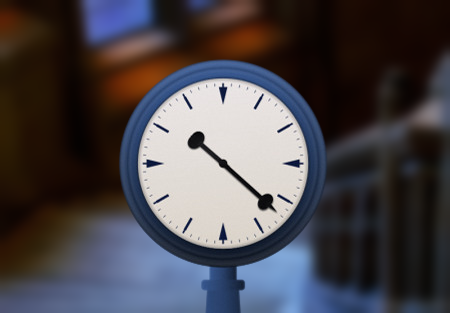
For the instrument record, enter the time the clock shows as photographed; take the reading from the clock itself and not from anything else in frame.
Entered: 10:22
